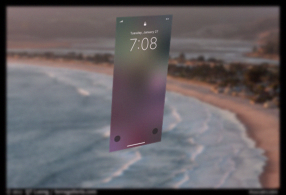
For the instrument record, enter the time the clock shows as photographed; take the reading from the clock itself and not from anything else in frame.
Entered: 7:08
